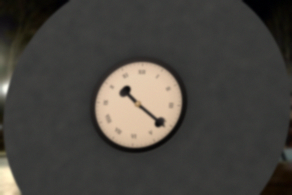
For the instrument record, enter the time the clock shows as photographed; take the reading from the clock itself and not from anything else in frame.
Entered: 10:21
